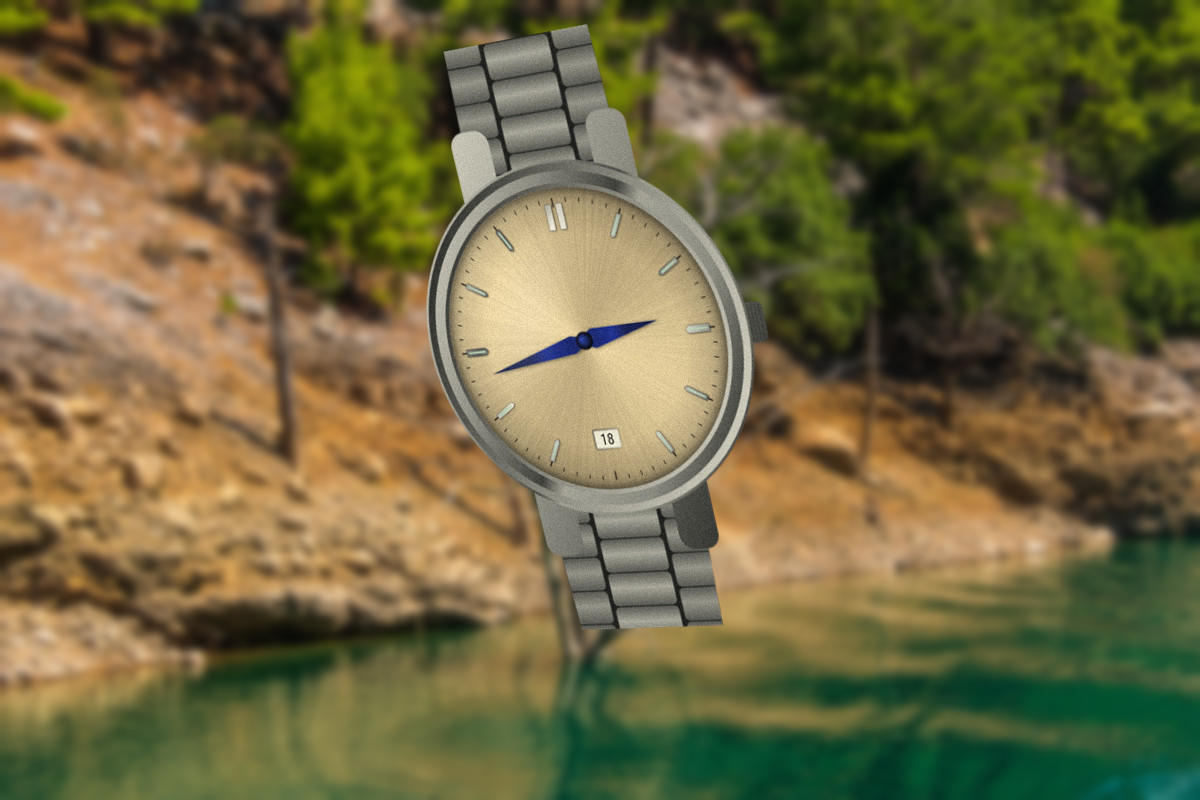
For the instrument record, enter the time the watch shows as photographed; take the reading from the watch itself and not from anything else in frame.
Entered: 2:43
